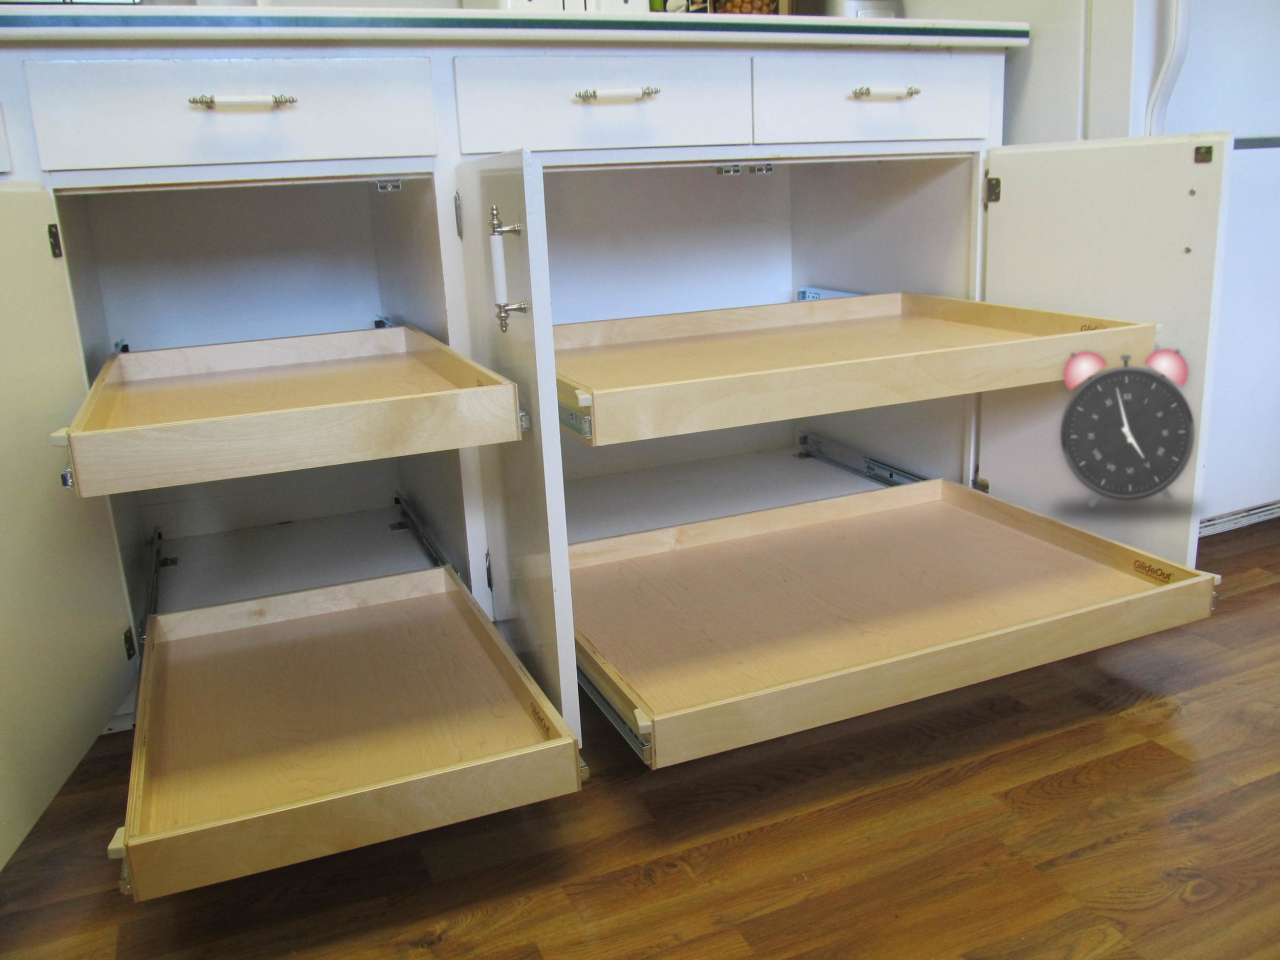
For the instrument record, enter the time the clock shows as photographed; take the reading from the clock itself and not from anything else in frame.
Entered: 4:58
